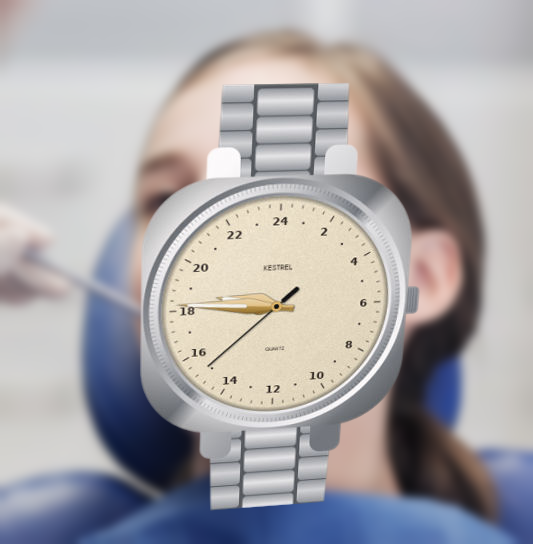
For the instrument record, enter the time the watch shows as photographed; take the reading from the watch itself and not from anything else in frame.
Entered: 18:45:38
